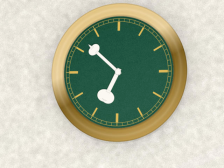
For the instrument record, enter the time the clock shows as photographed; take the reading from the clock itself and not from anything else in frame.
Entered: 6:52
